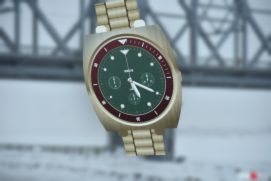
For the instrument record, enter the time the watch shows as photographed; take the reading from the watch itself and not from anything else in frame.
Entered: 5:20
